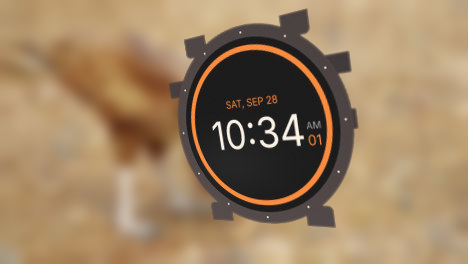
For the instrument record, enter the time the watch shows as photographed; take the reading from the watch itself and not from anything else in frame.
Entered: 10:34:01
